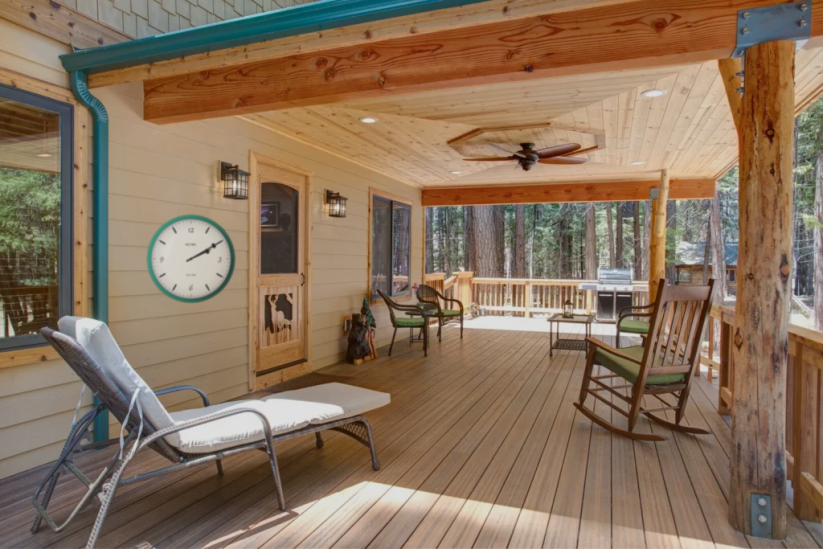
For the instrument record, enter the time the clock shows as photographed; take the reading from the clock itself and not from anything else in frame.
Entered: 2:10
